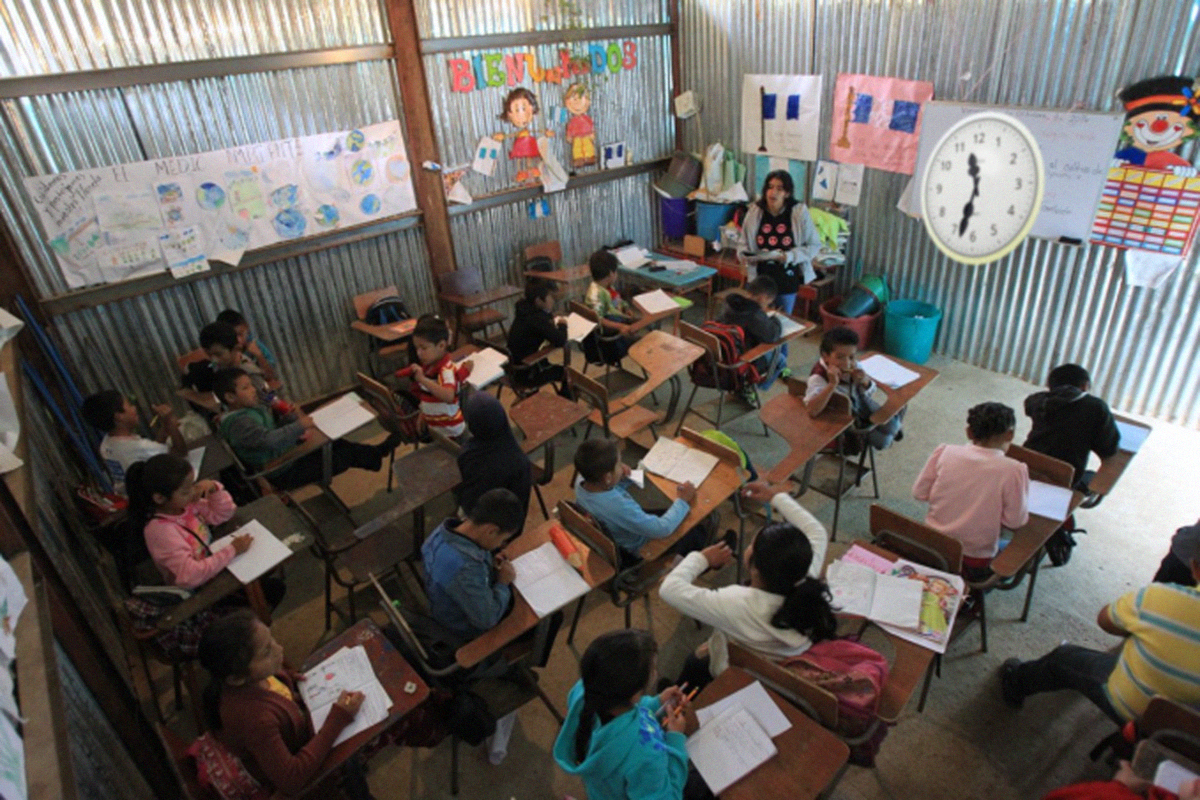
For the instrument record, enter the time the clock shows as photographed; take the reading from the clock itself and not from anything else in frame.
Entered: 11:33
